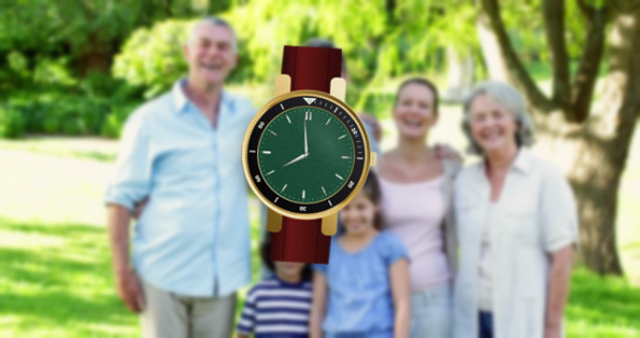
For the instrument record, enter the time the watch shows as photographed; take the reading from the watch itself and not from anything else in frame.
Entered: 7:59
